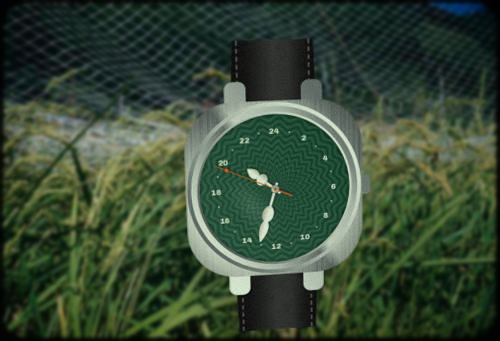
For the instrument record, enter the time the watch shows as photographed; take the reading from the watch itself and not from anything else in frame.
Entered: 20:32:49
